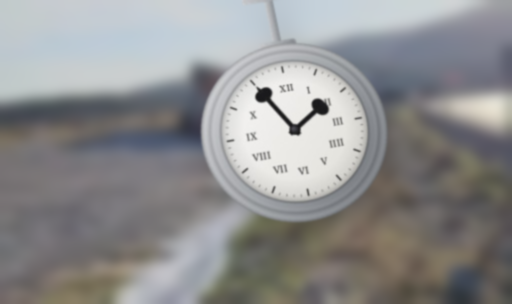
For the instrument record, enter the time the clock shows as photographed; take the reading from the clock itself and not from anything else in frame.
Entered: 1:55
